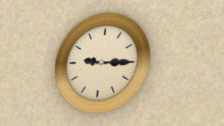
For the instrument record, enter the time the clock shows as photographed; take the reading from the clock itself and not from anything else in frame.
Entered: 9:15
